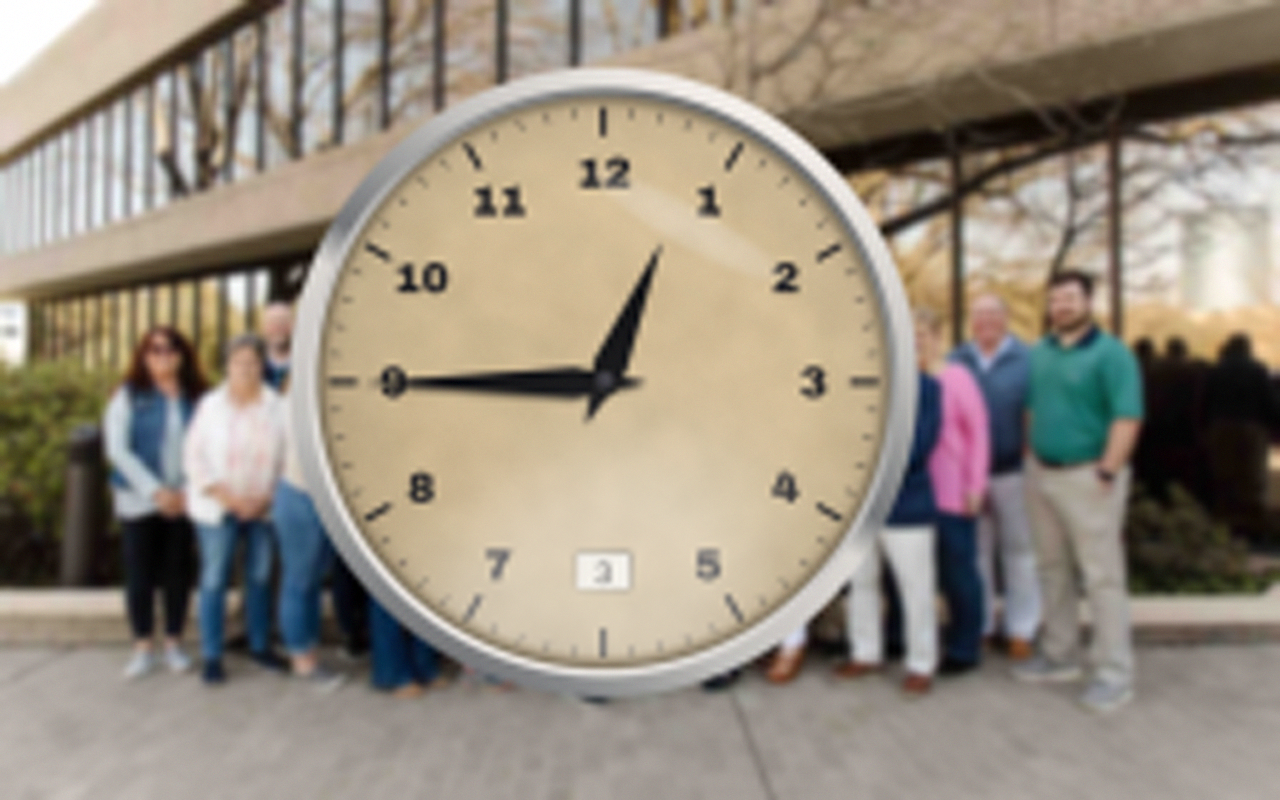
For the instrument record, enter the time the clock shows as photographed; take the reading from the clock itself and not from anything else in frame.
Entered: 12:45
